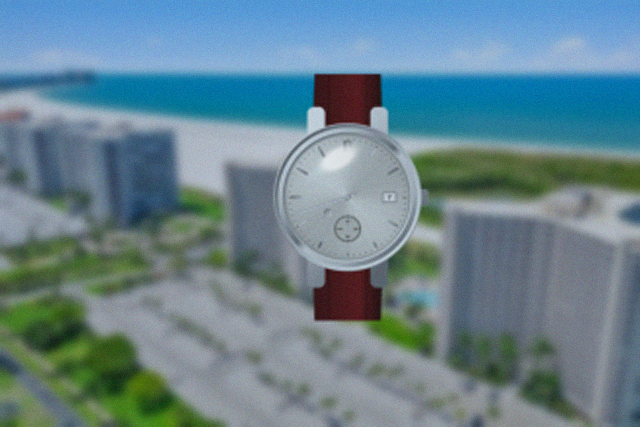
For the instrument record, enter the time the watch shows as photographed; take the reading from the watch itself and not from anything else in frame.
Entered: 7:42
